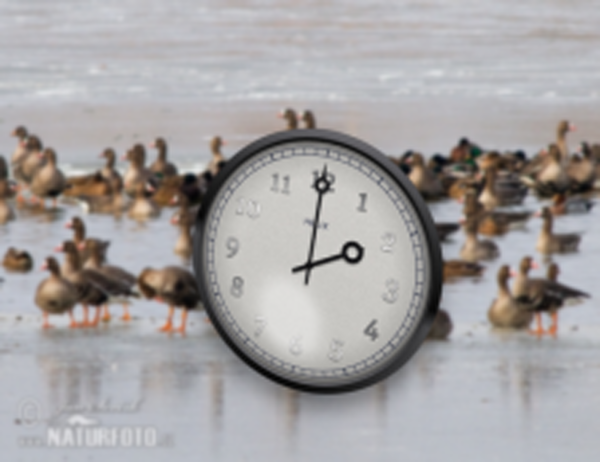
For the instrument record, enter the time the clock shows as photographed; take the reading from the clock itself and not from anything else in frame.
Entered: 2:00
